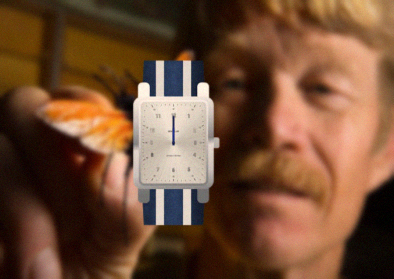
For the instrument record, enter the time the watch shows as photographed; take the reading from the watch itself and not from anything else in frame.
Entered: 12:00
